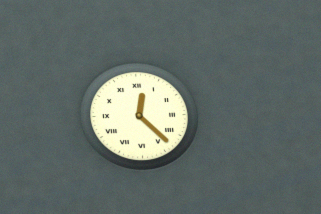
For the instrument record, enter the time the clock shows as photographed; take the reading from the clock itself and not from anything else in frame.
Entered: 12:23
